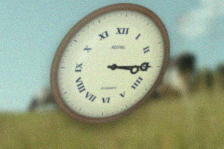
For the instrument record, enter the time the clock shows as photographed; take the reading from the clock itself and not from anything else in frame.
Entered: 3:15
